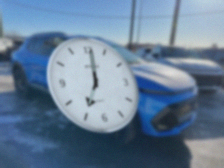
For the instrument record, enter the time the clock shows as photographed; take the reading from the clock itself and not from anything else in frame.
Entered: 7:01
